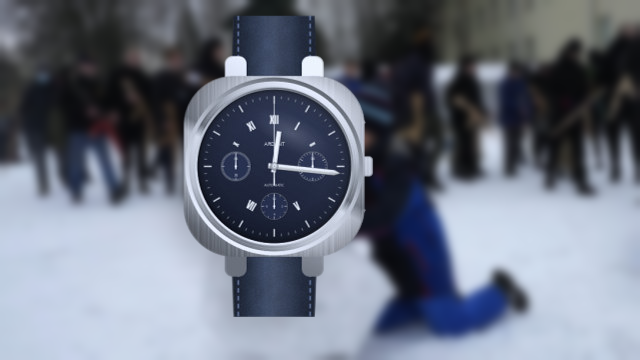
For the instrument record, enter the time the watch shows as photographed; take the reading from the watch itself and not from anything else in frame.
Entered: 12:16
